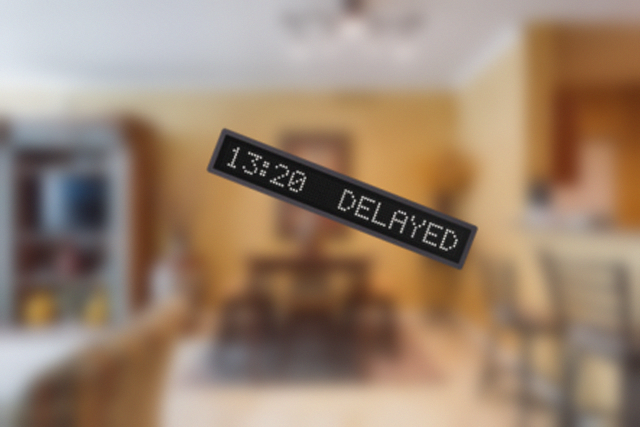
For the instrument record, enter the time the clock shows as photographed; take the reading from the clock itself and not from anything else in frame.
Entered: 13:20
